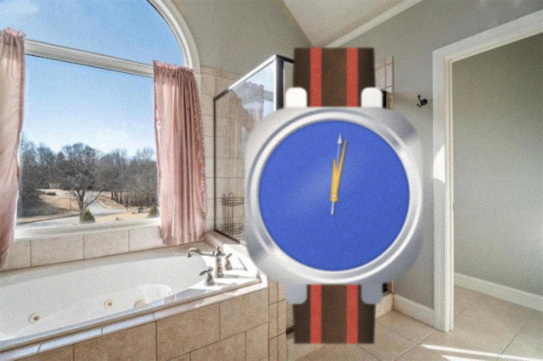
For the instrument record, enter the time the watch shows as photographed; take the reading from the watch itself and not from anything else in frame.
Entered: 12:02:01
